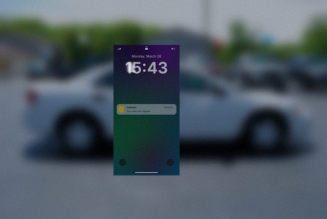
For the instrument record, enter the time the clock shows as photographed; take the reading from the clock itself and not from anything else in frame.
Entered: 15:43
